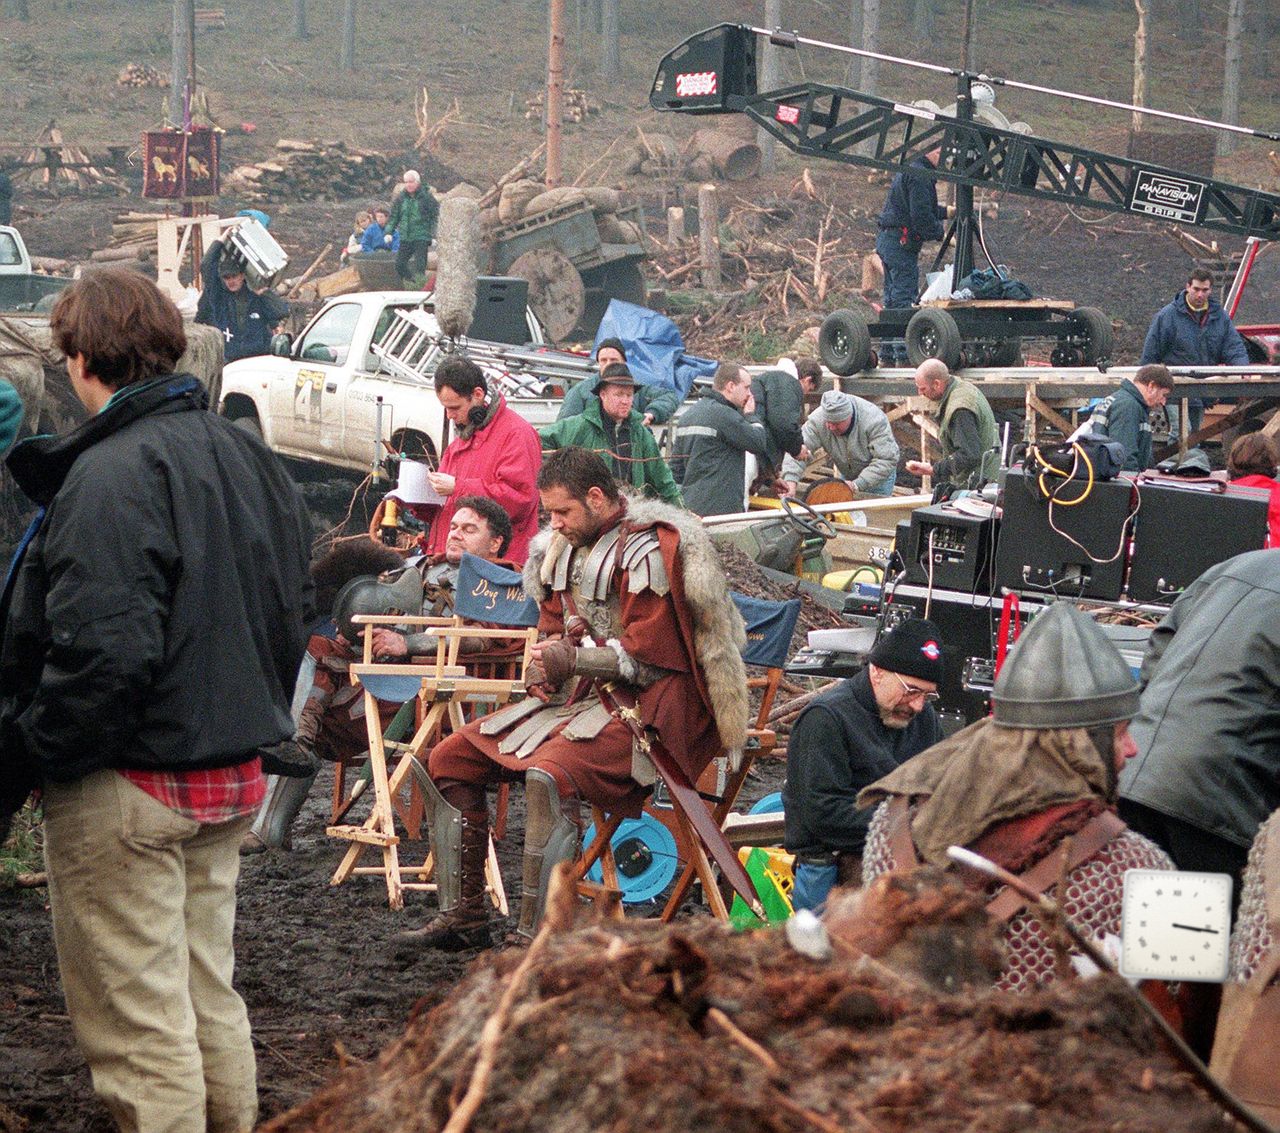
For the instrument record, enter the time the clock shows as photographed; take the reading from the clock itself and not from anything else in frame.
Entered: 3:16
